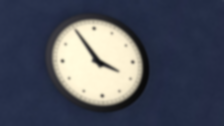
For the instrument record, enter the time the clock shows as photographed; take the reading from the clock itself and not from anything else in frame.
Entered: 3:55
